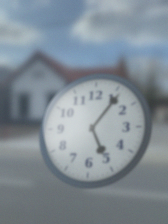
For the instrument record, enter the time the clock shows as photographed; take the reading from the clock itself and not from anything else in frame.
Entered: 5:06
